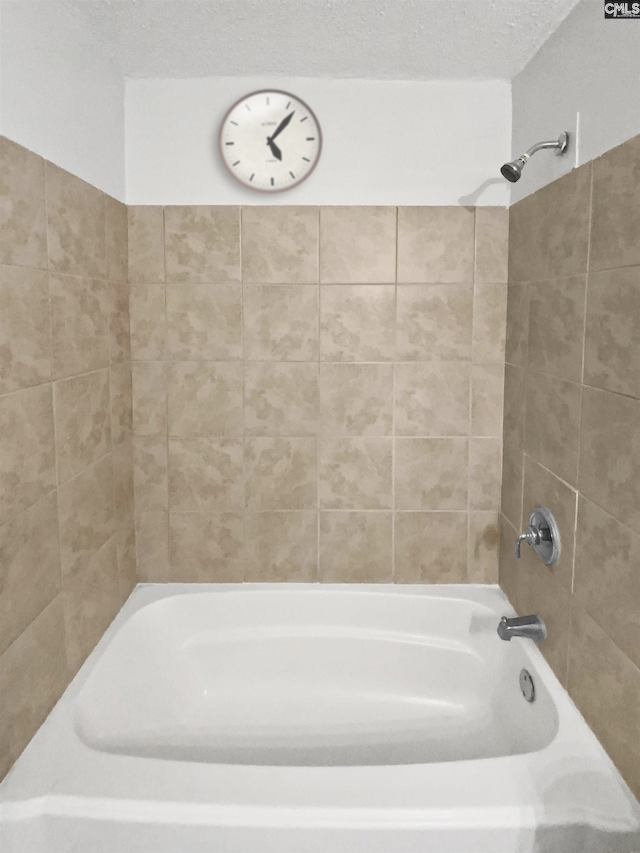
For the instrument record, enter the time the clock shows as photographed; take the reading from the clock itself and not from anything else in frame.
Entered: 5:07
